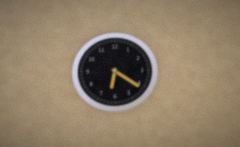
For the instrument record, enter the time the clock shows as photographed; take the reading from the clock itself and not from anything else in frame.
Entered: 6:21
